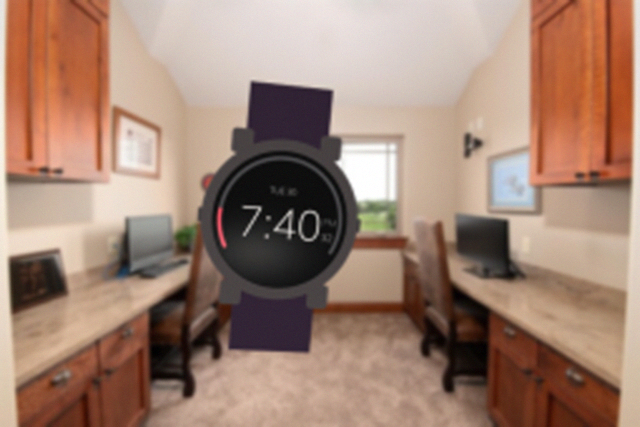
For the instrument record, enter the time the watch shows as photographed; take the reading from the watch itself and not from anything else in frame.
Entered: 7:40
